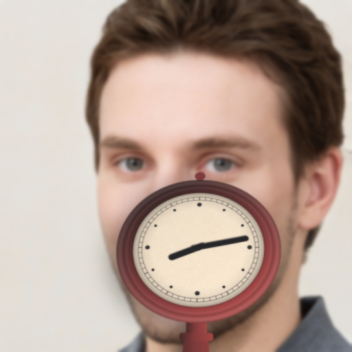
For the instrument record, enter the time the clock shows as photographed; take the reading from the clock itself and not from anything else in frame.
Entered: 8:13
